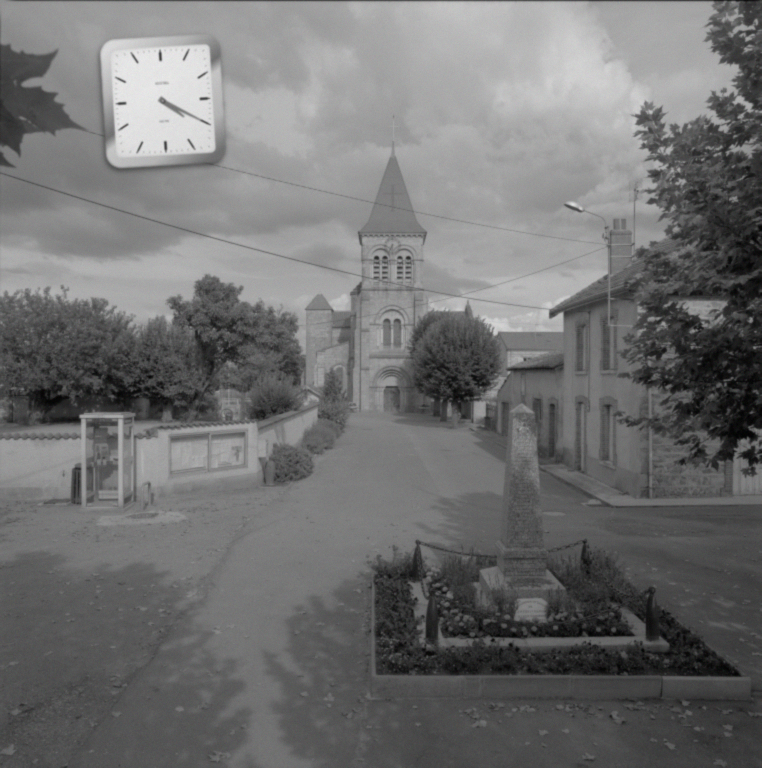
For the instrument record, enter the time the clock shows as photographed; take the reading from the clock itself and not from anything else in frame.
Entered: 4:20
